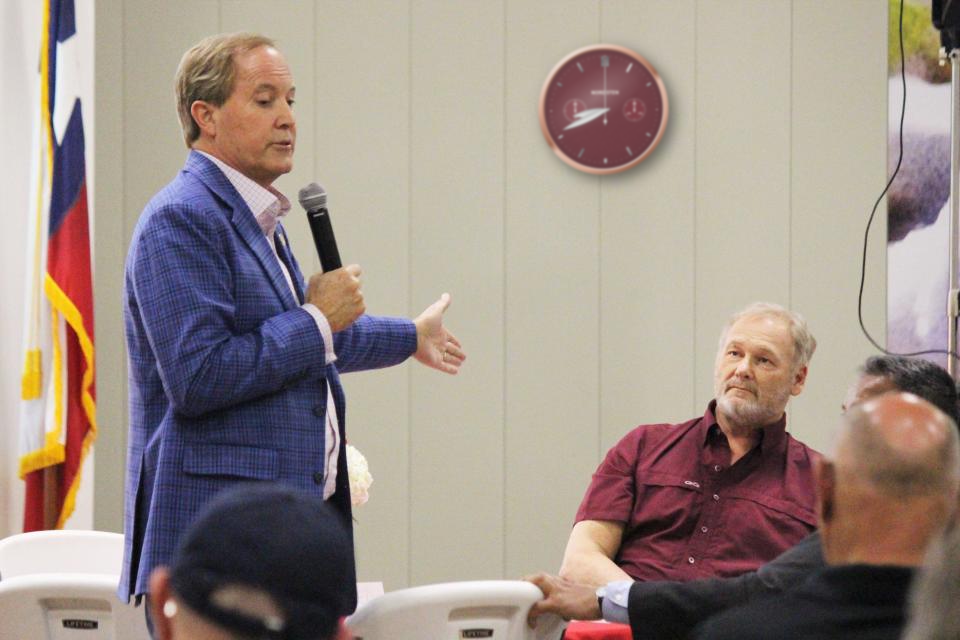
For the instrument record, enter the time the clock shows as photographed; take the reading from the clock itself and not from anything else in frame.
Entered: 8:41
